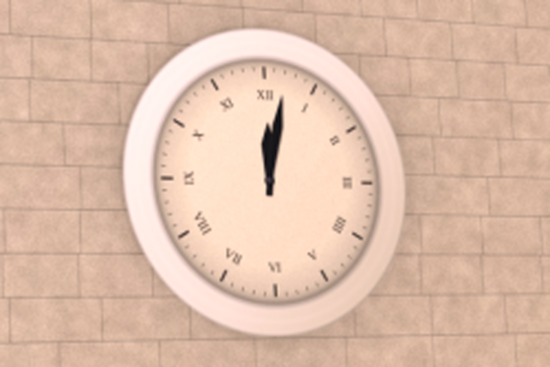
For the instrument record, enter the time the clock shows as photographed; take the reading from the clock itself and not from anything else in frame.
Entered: 12:02
